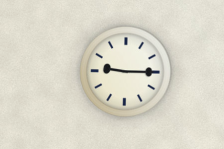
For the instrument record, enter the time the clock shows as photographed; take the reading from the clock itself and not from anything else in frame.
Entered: 9:15
